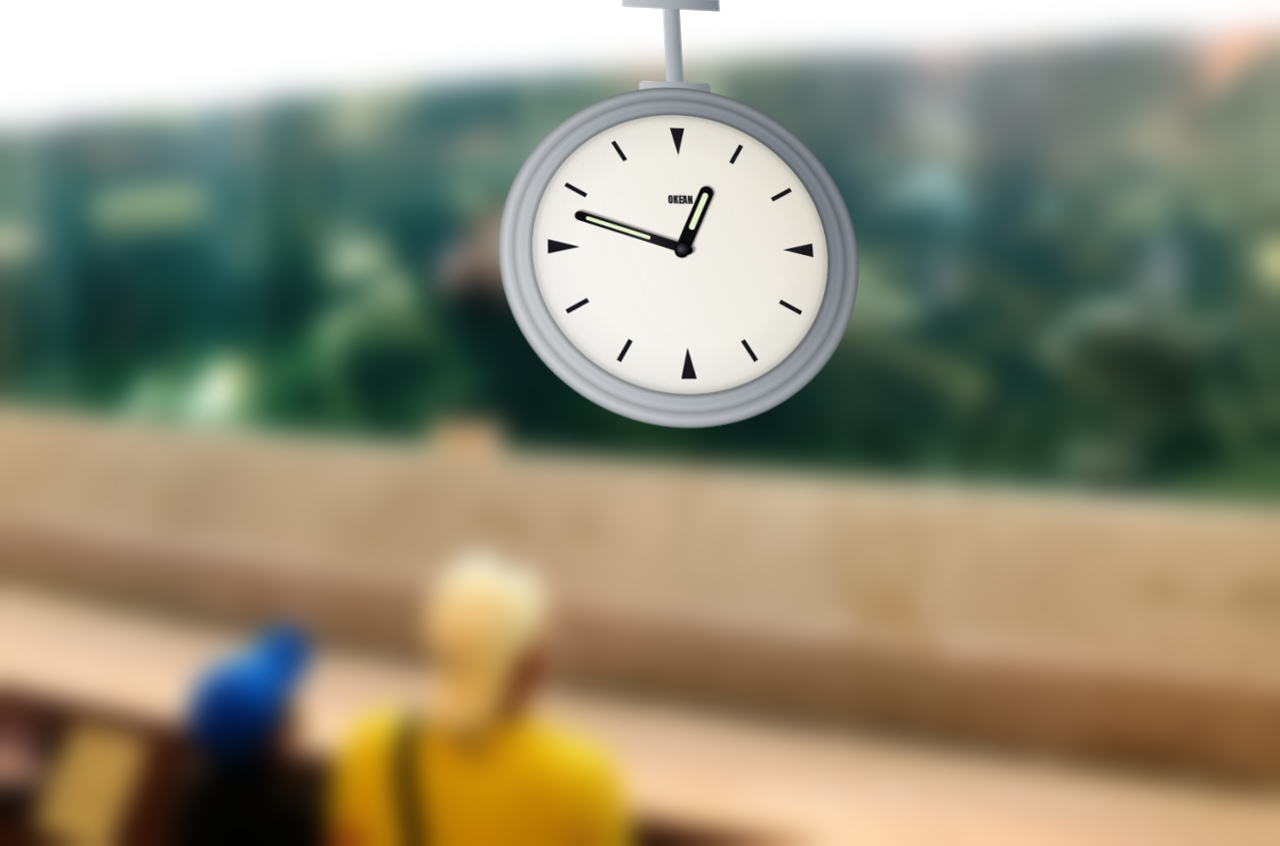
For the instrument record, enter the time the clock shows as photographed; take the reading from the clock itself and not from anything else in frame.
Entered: 12:48
